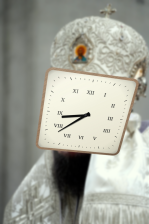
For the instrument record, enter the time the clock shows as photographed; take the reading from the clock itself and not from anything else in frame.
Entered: 8:38
